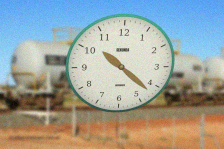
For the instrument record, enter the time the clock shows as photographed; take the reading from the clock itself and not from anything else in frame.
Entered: 10:22
